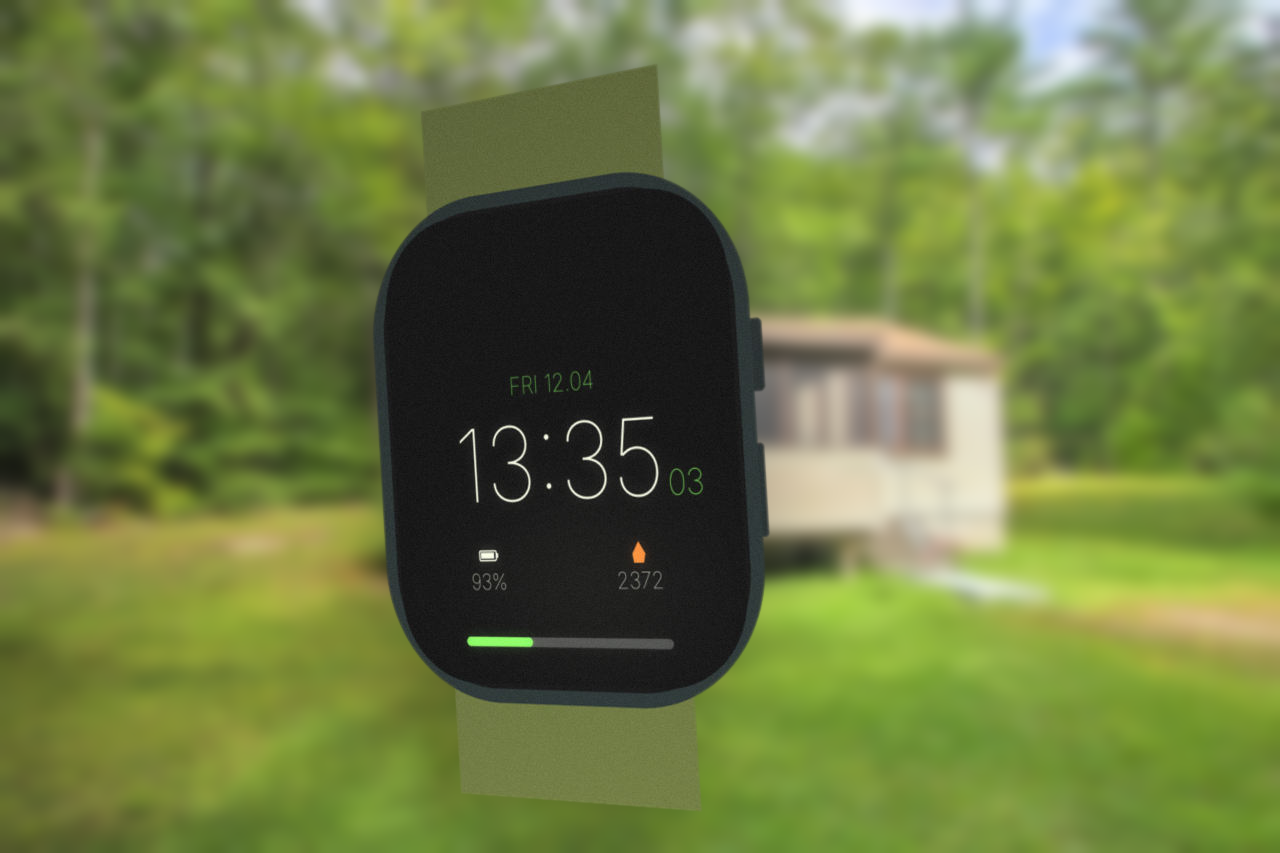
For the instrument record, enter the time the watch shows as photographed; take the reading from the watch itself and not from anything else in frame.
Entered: 13:35:03
